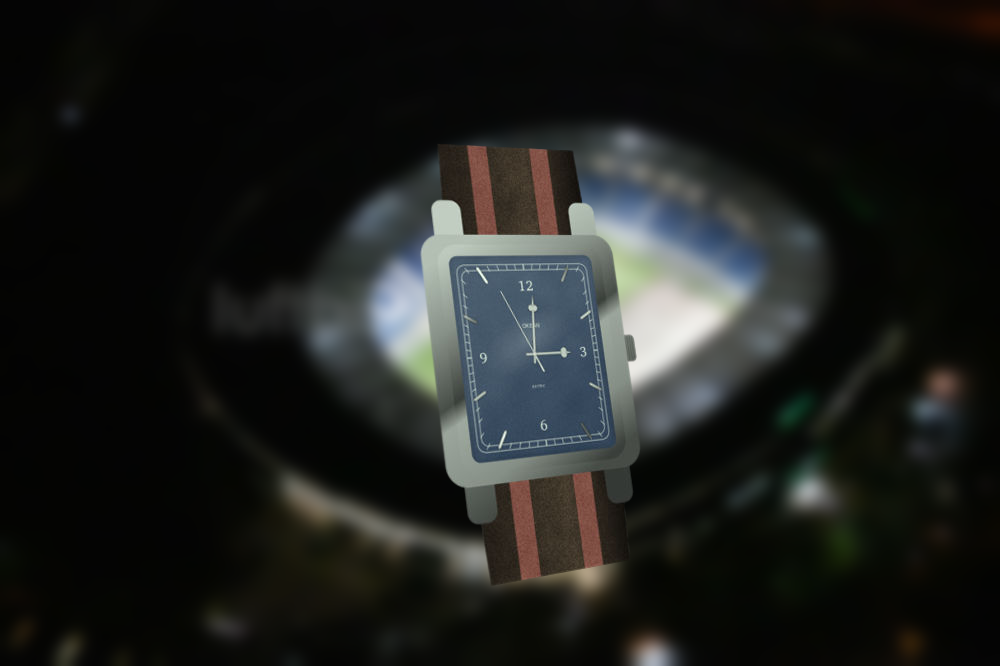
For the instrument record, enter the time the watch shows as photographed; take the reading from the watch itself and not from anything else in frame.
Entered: 3:00:56
